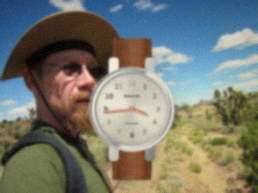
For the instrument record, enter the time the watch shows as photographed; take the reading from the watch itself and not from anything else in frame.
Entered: 3:44
